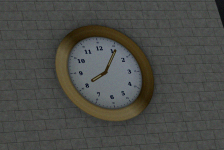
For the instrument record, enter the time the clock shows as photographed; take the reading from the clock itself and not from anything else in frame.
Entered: 8:06
